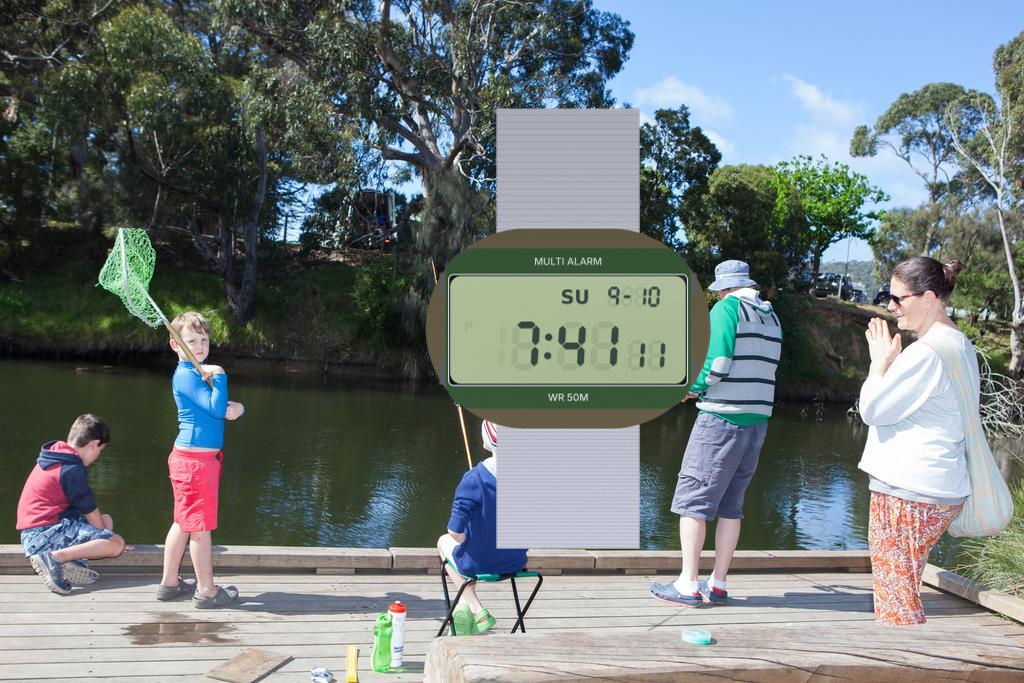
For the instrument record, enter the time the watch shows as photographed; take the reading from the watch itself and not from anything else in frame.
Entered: 7:41:11
